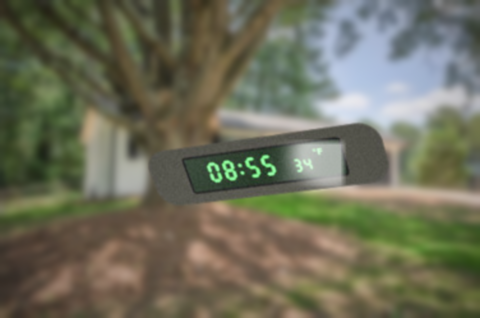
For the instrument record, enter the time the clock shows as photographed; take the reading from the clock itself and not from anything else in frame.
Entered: 8:55
